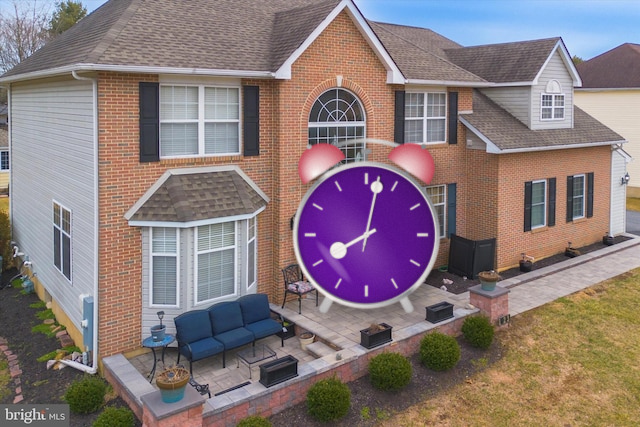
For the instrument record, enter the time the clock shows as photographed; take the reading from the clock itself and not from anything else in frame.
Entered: 8:02:02
